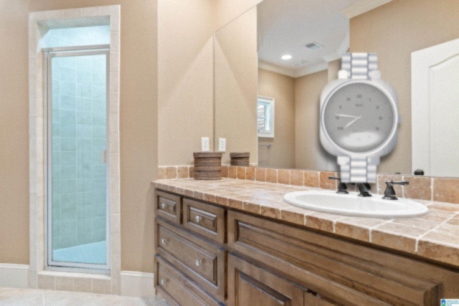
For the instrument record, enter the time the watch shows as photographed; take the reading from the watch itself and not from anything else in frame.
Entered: 7:46
